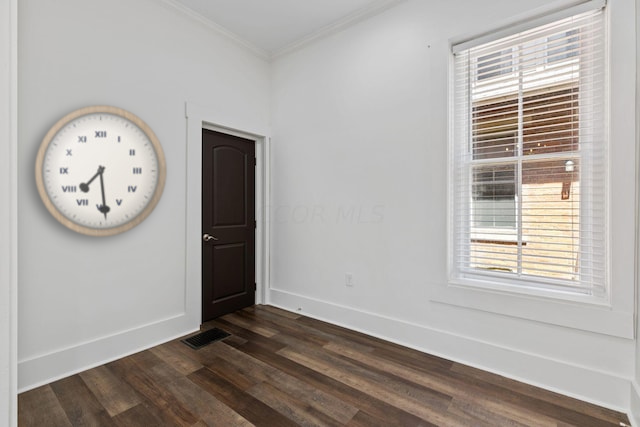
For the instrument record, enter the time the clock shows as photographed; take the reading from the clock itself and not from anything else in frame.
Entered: 7:29
